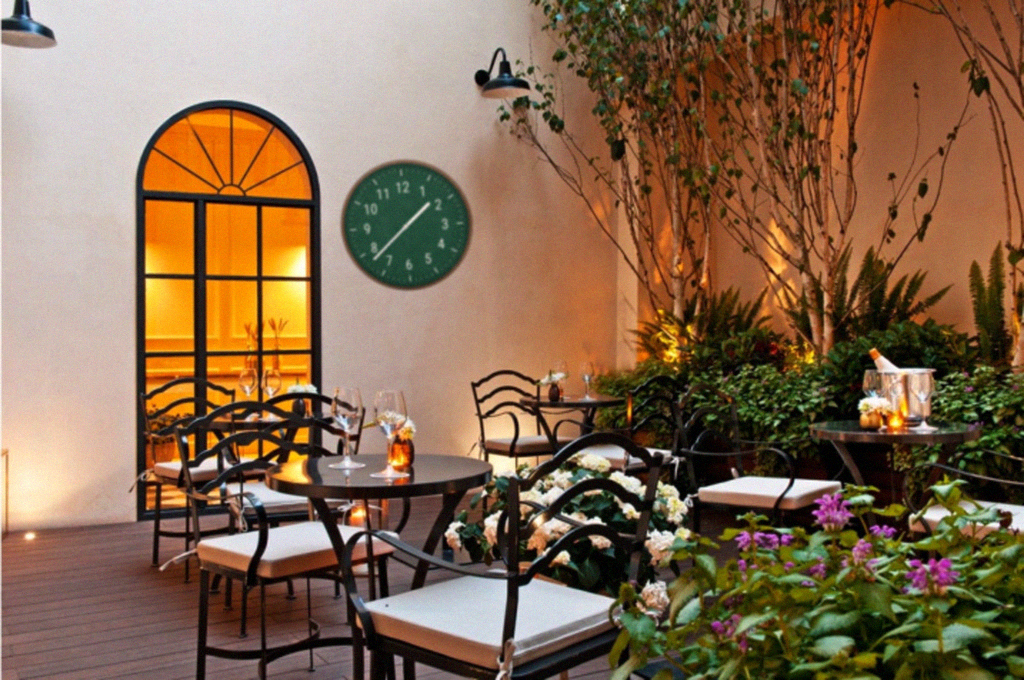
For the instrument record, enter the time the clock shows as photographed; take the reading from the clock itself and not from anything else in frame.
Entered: 1:38
